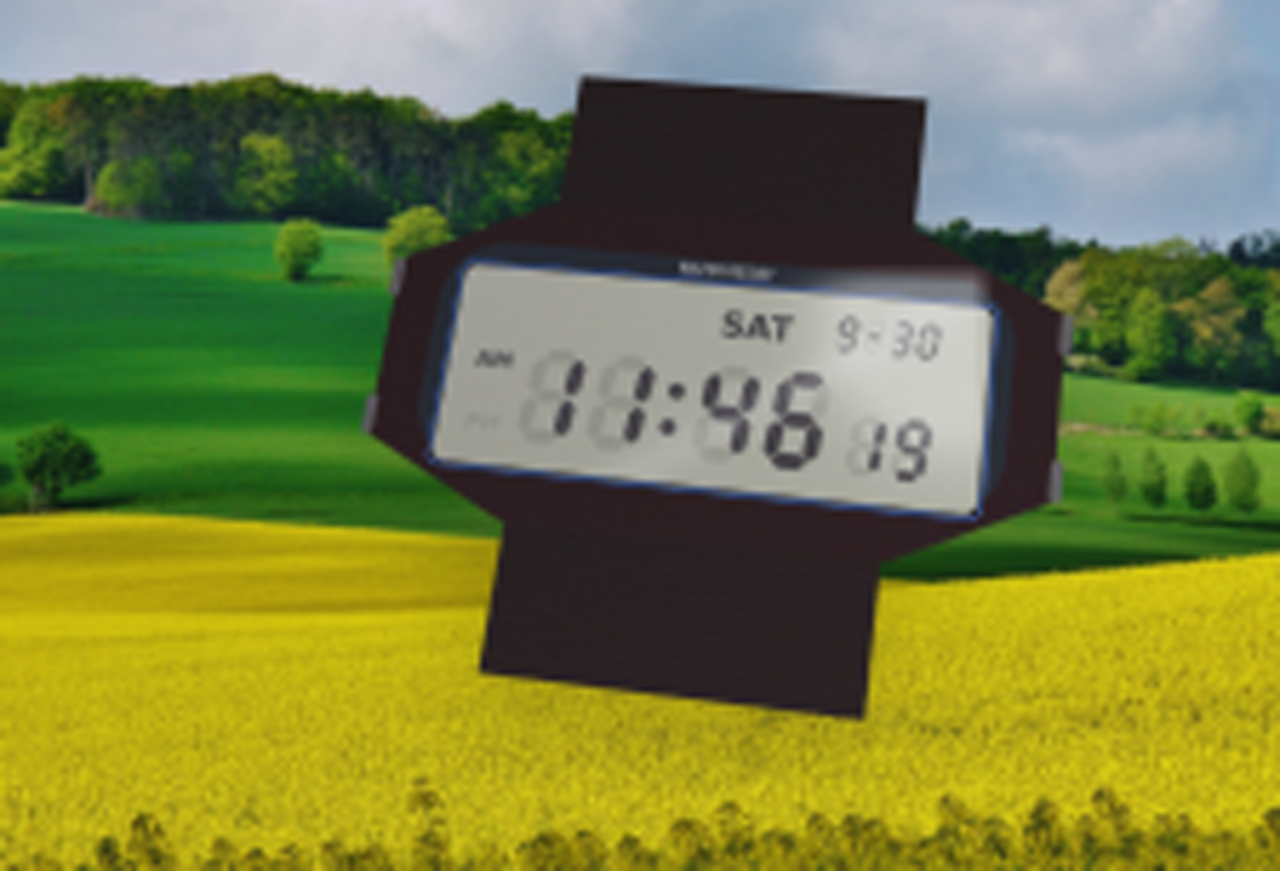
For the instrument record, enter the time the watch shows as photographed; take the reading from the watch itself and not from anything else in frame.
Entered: 11:46:19
